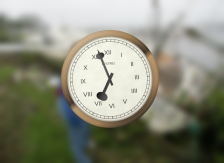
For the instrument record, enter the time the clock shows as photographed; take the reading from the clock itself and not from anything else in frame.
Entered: 6:57
